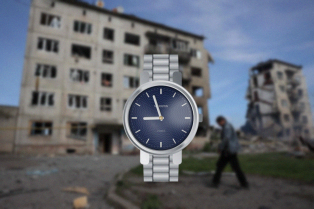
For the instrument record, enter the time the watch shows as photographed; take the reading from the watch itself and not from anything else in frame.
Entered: 8:57
